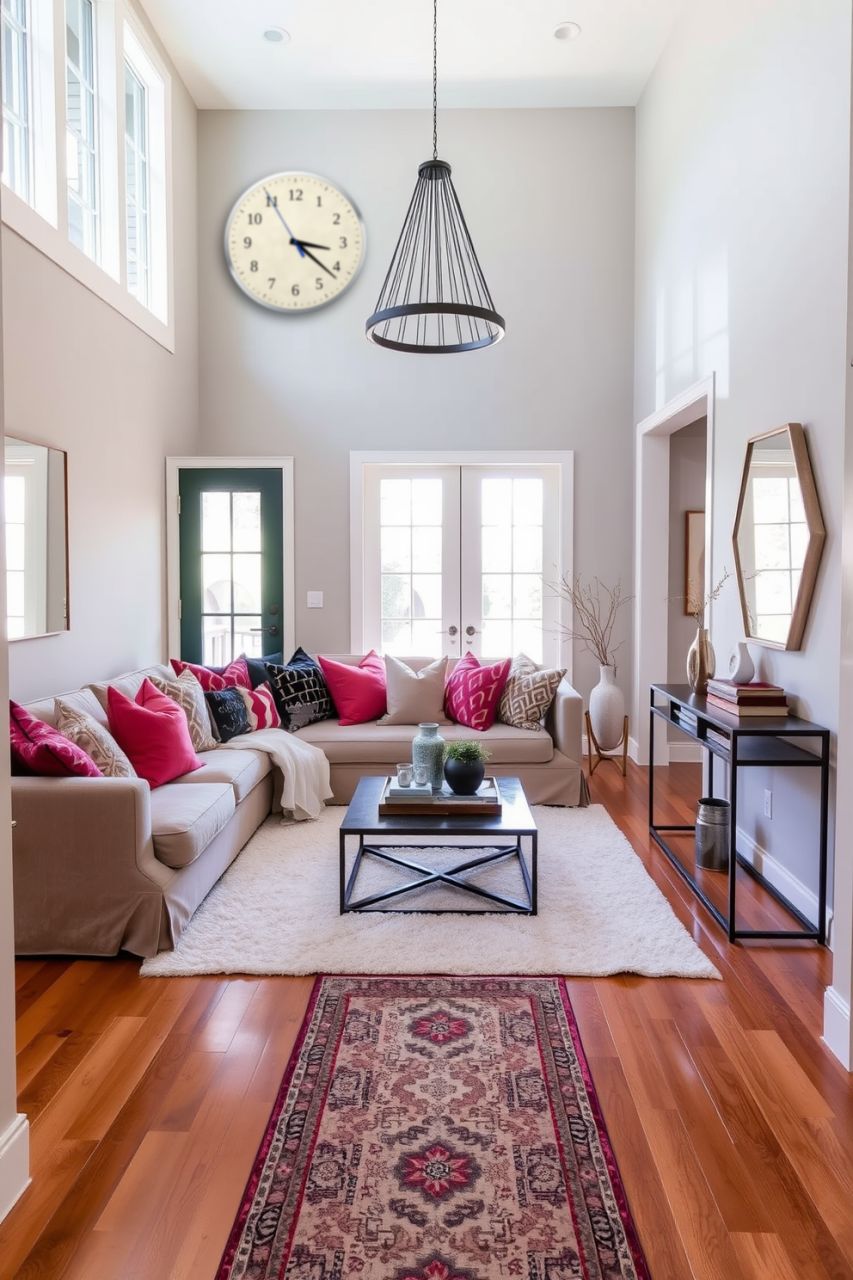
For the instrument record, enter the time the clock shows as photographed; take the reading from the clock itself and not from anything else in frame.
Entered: 3:21:55
